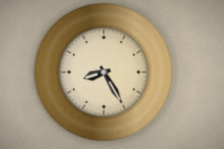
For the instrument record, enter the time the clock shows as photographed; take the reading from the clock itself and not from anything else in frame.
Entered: 8:25
